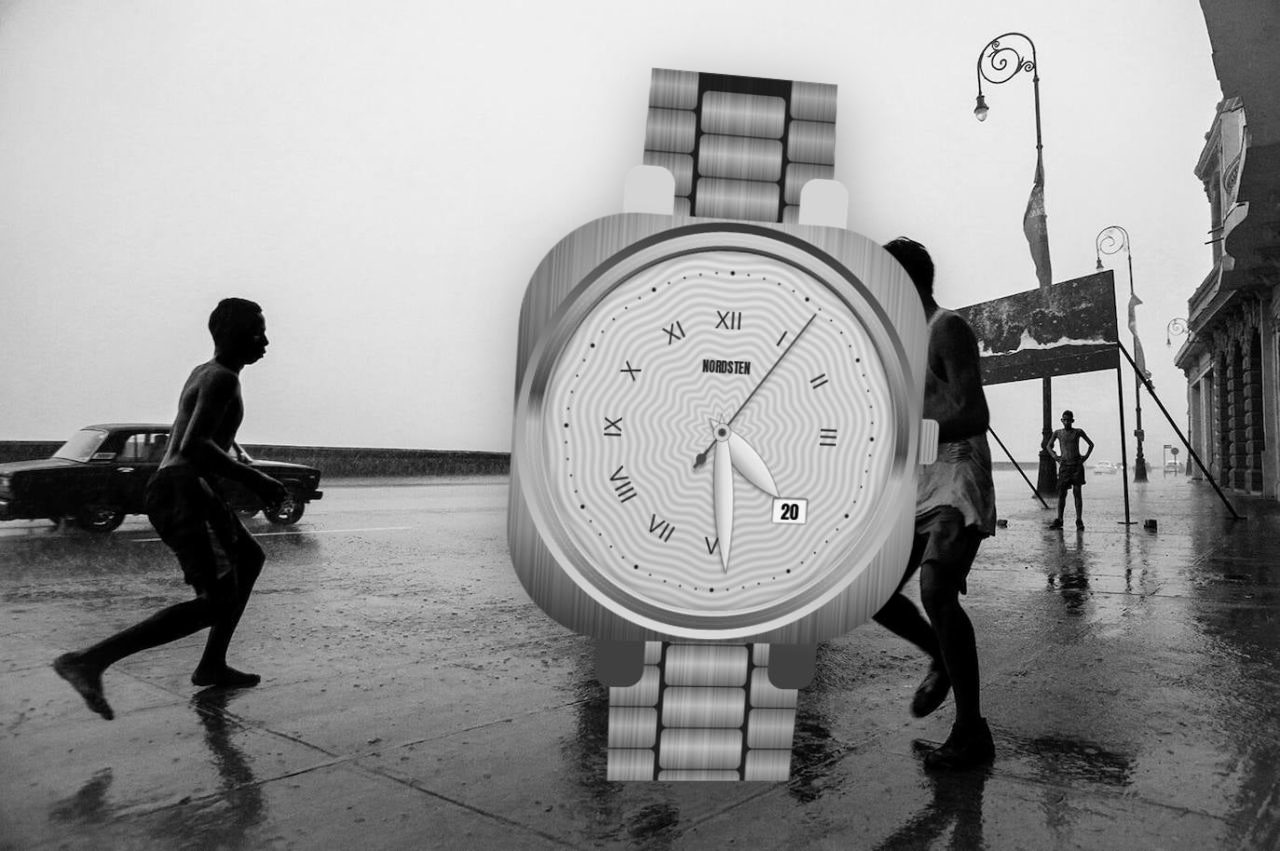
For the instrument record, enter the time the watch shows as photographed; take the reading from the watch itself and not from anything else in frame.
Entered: 4:29:06
